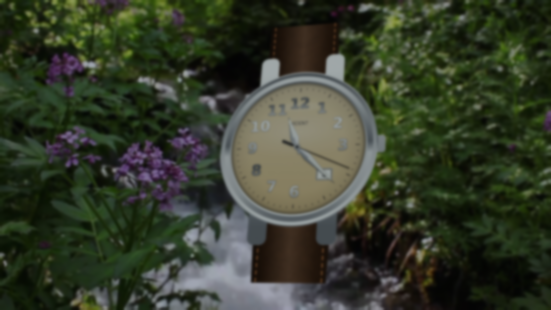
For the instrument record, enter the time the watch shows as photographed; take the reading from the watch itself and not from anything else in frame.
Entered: 11:22:19
